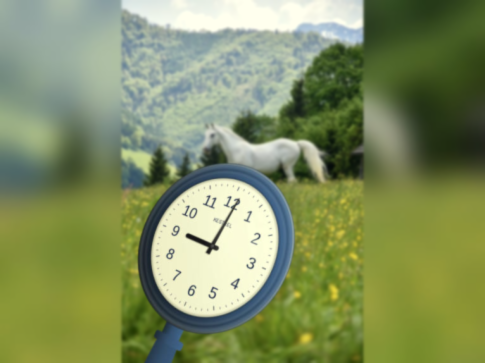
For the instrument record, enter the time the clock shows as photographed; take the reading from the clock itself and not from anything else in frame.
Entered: 9:01
